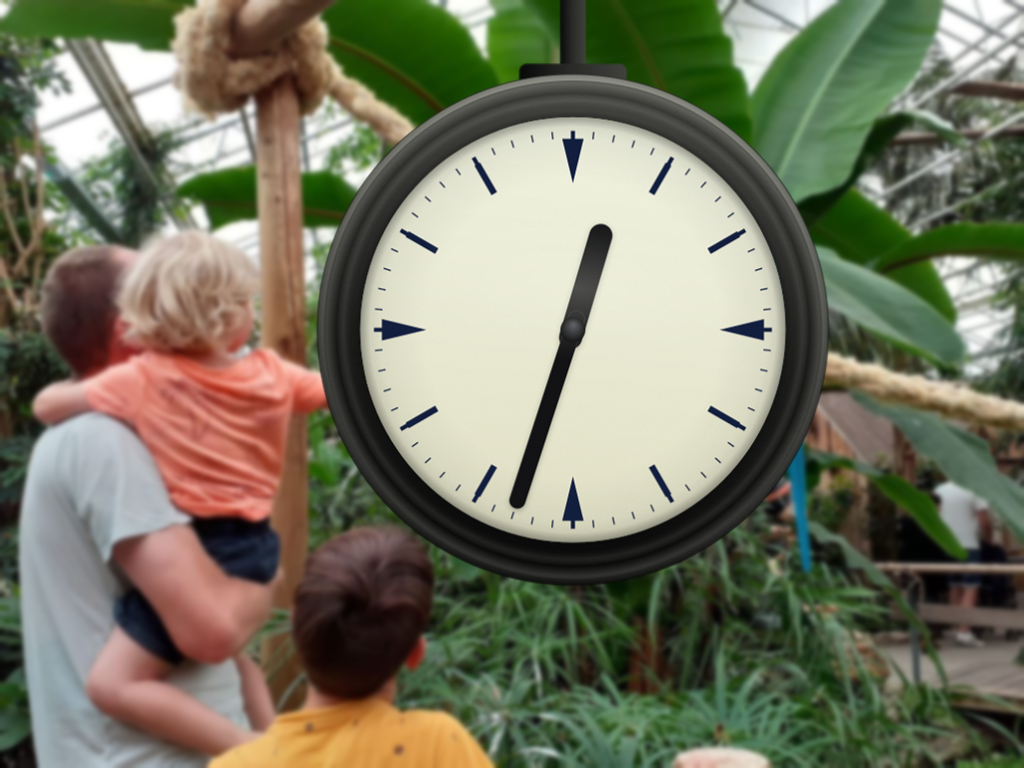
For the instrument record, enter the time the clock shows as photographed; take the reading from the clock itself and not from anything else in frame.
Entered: 12:33
